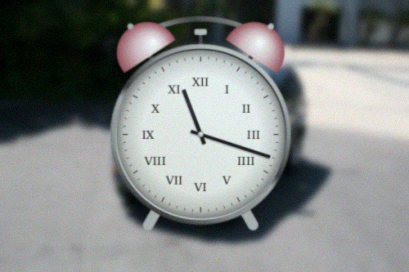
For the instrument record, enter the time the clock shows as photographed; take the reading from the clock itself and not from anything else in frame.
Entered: 11:18
